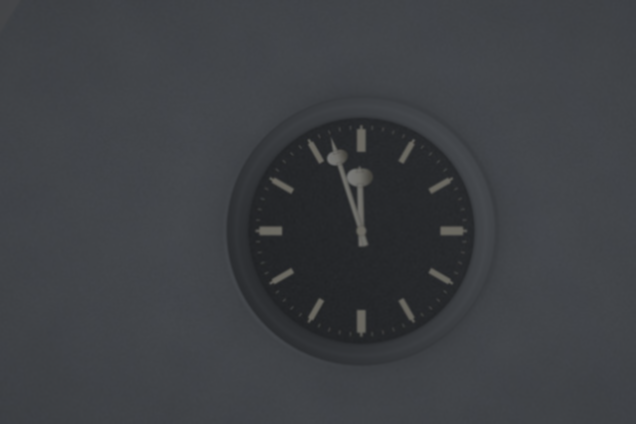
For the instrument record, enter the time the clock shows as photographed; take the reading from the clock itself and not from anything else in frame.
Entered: 11:57
